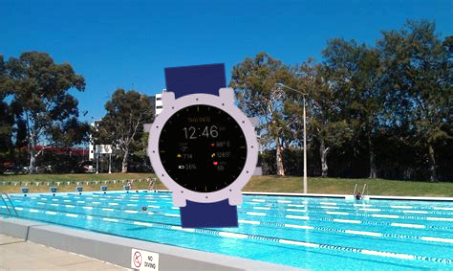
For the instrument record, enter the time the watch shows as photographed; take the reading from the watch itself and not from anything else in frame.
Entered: 12:46
